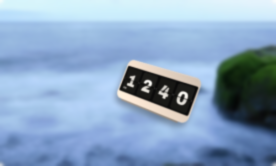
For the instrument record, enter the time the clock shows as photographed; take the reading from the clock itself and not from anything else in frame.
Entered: 12:40
